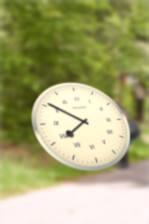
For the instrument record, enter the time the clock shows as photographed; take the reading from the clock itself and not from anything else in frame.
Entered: 7:51
